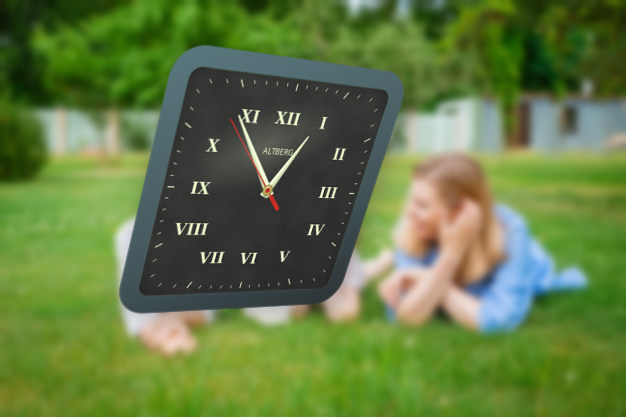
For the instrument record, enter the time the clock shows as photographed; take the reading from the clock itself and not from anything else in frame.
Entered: 12:53:53
